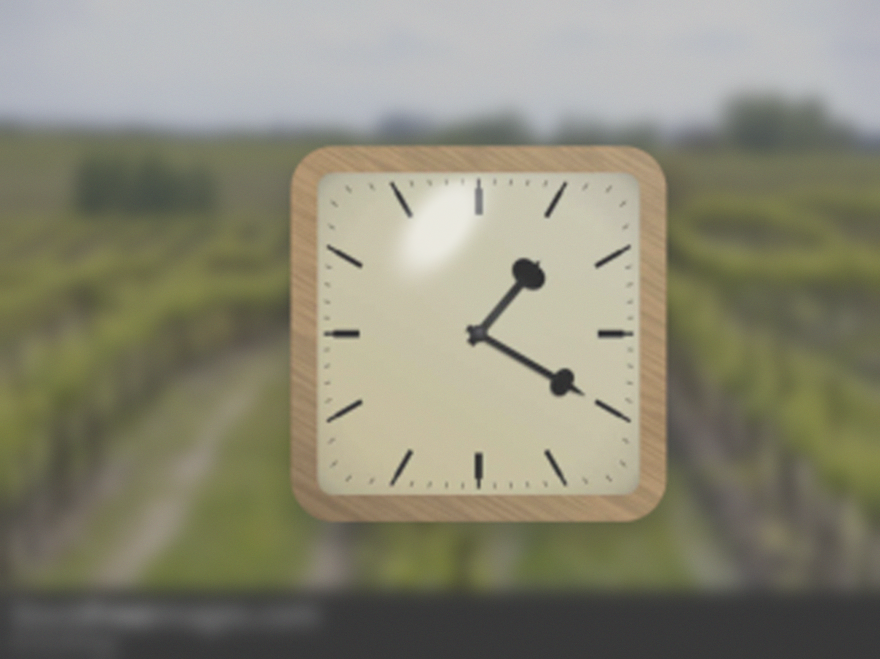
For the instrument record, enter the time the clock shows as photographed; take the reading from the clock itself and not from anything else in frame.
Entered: 1:20
